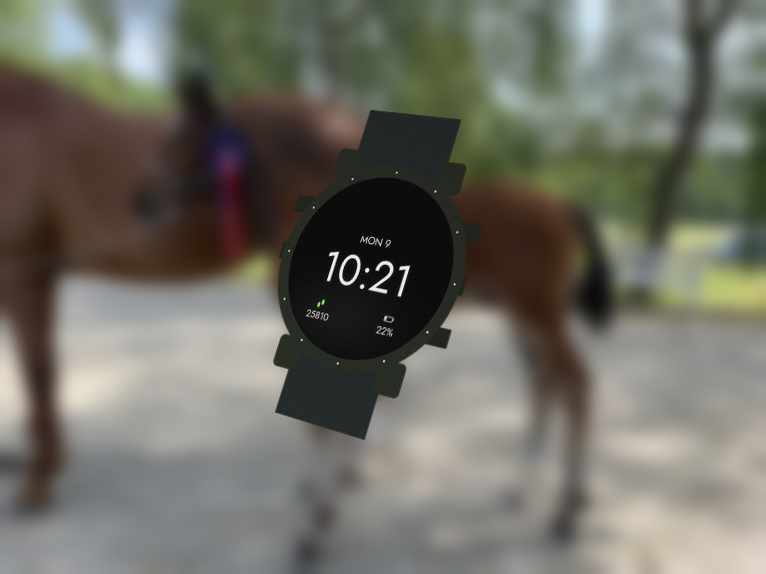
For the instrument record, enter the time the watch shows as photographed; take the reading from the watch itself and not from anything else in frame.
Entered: 10:21
